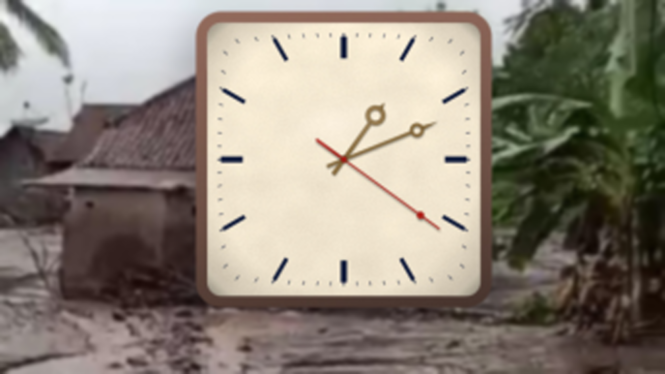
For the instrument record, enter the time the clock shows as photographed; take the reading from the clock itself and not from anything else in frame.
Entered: 1:11:21
